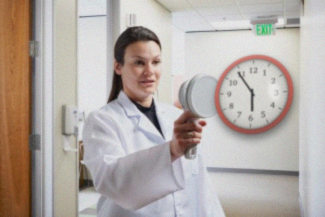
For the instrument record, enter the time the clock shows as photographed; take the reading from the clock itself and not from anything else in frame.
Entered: 5:54
